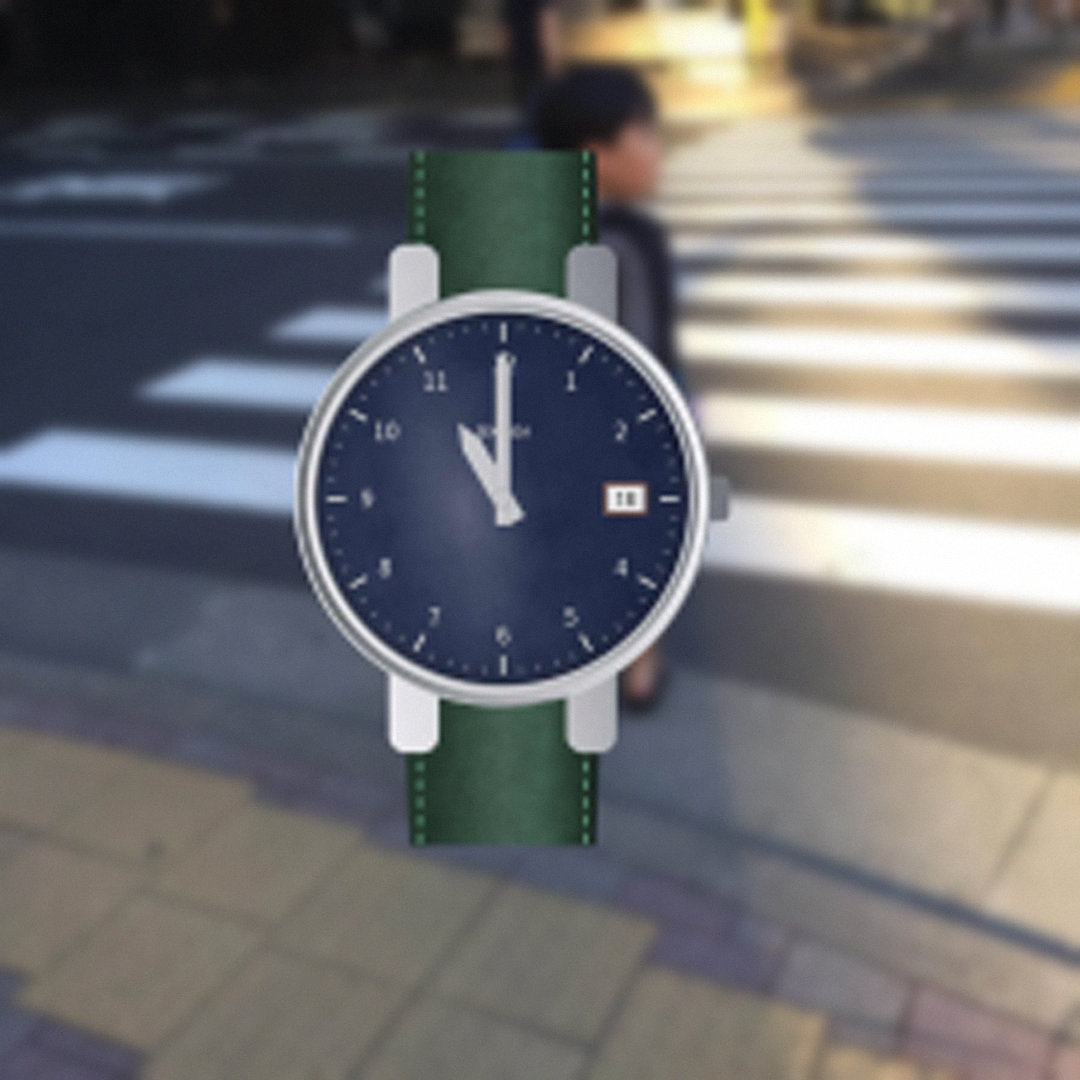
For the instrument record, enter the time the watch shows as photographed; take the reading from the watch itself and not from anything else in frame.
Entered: 11:00
